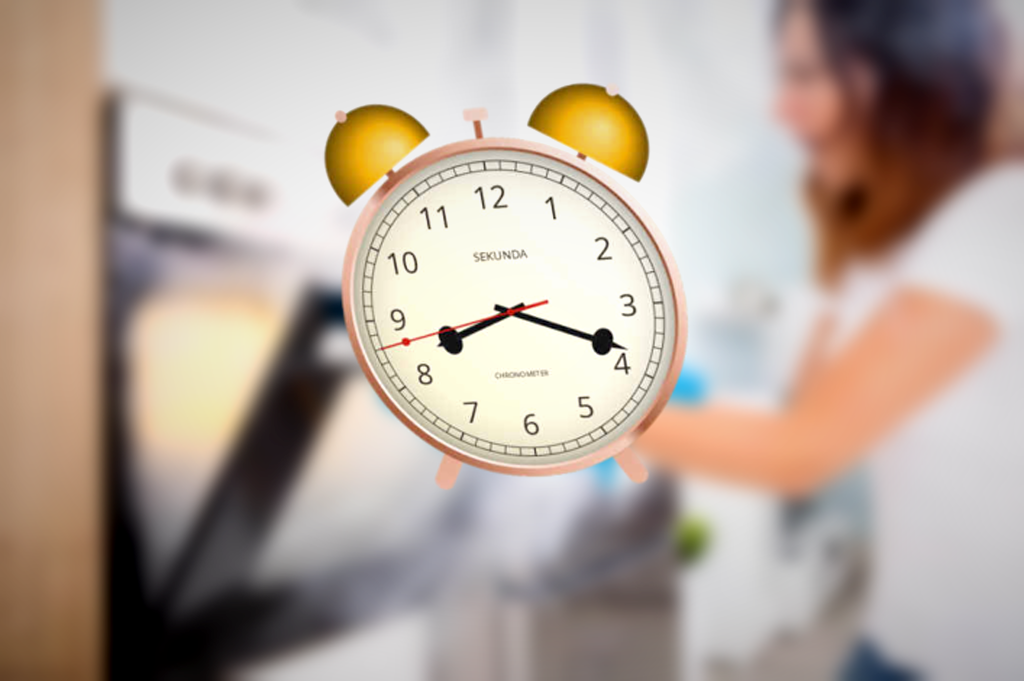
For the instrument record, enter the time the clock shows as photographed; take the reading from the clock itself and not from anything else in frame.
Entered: 8:18:43
